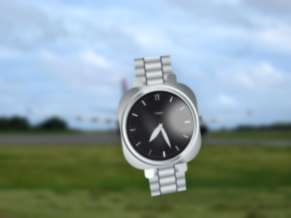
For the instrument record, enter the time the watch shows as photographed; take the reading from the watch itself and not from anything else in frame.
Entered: 7:27
